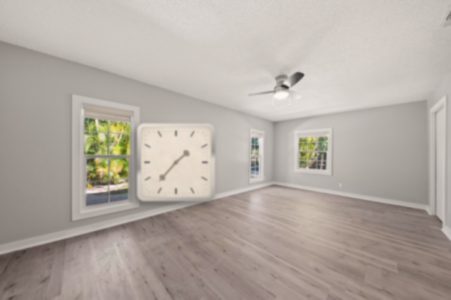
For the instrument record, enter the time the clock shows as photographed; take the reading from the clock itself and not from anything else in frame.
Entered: 1:37
